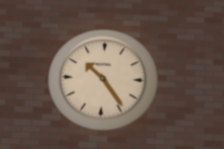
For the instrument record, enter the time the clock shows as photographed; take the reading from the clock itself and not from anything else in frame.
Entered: 10:24
